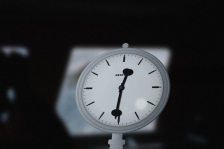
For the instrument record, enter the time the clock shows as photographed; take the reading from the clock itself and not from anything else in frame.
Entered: 12:31
